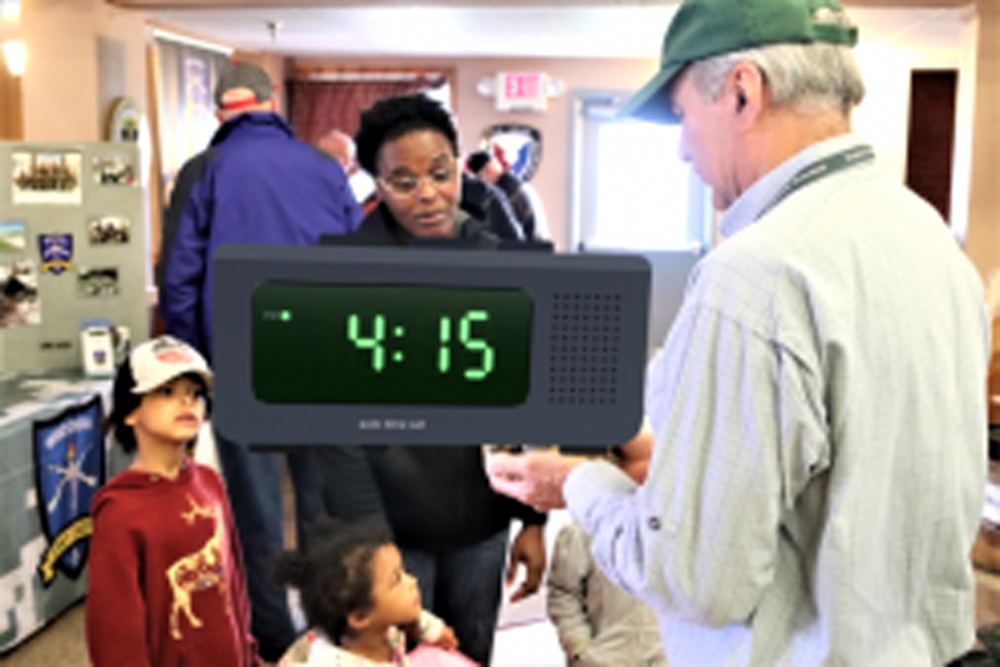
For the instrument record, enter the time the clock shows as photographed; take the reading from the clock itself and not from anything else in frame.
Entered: 4:15
